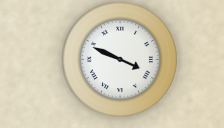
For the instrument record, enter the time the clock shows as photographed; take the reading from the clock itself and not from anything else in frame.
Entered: 3:49
